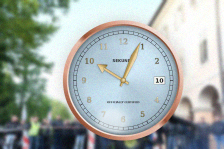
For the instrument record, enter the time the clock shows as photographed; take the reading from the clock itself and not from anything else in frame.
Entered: 10:04
